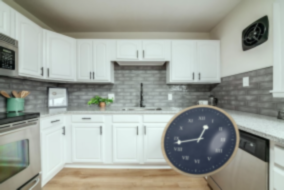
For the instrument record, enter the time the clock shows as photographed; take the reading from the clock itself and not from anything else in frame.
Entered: 12:43
